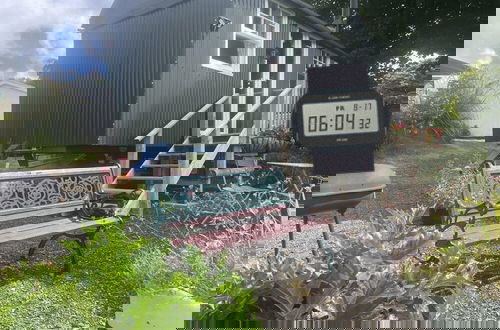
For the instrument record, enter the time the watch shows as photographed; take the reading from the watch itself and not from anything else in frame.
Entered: 6:04:32
